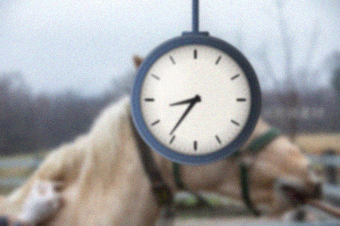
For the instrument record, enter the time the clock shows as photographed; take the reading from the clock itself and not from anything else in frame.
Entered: 8:36
